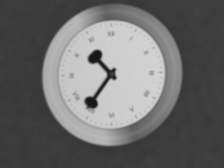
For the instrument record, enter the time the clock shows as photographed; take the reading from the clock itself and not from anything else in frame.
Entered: 10:36
